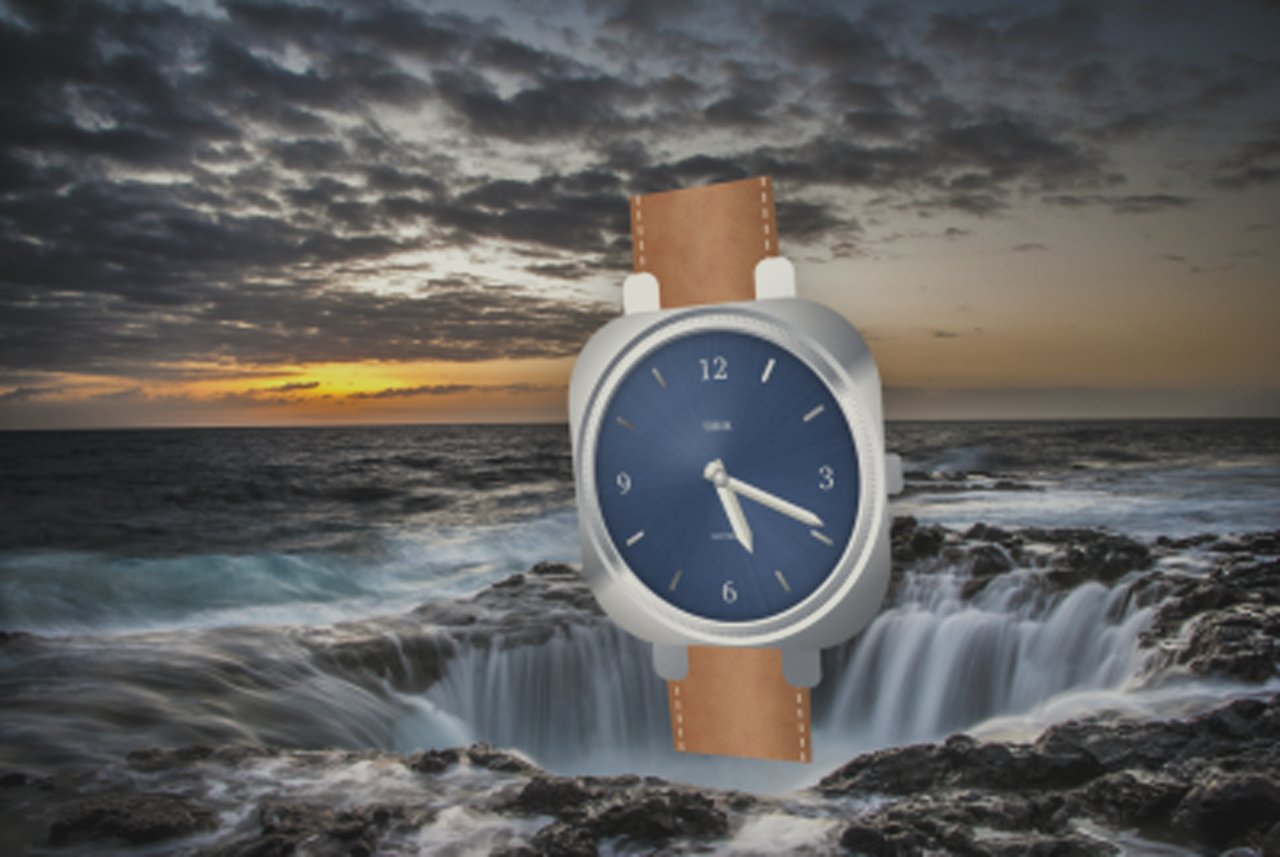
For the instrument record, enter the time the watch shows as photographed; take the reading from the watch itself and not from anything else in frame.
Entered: 5:19
